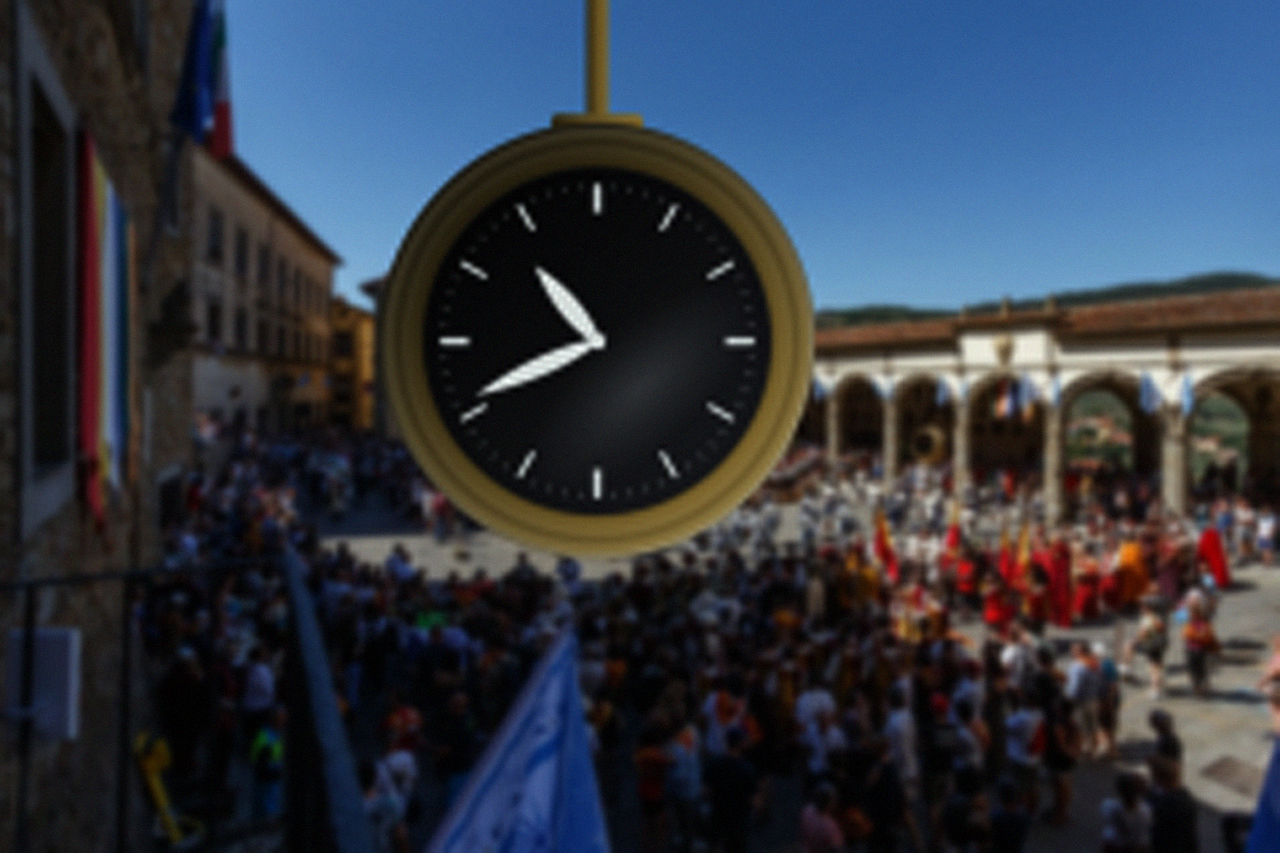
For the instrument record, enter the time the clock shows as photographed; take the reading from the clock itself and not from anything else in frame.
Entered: 10:41
